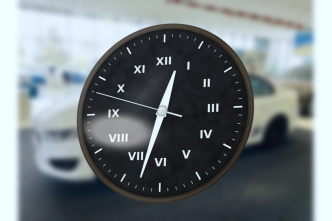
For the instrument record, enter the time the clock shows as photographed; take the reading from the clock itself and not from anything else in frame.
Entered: 12:32:48
